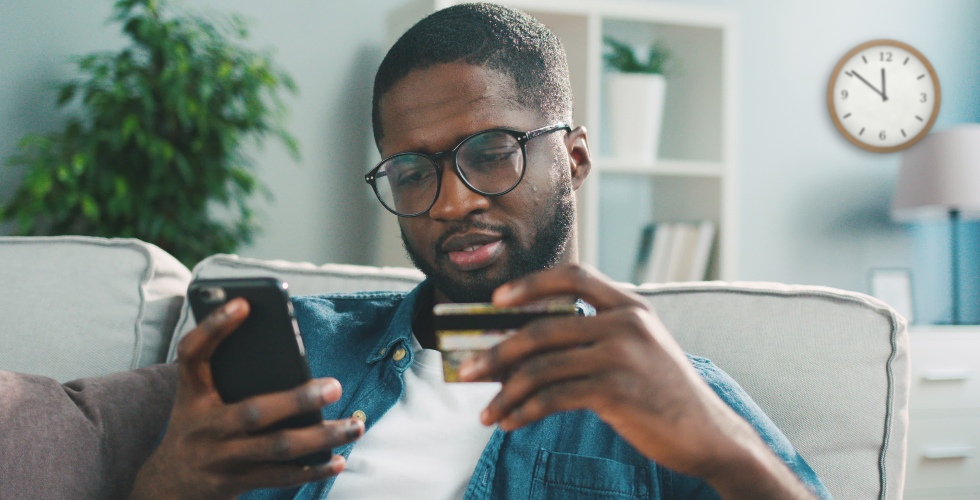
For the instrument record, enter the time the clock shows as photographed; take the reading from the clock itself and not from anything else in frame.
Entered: 11:51
